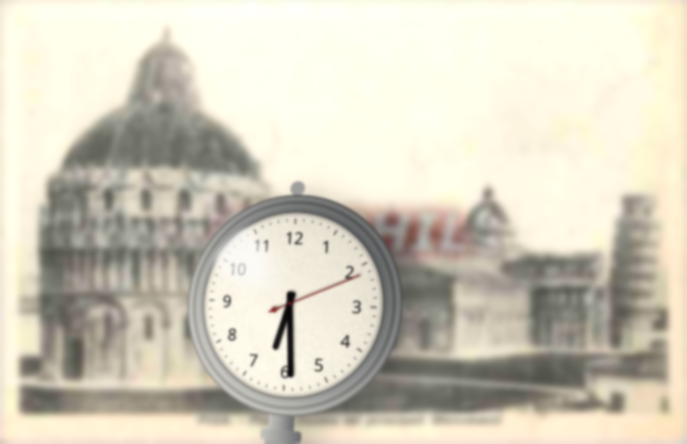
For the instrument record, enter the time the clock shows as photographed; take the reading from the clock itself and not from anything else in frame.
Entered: 6:29:11
